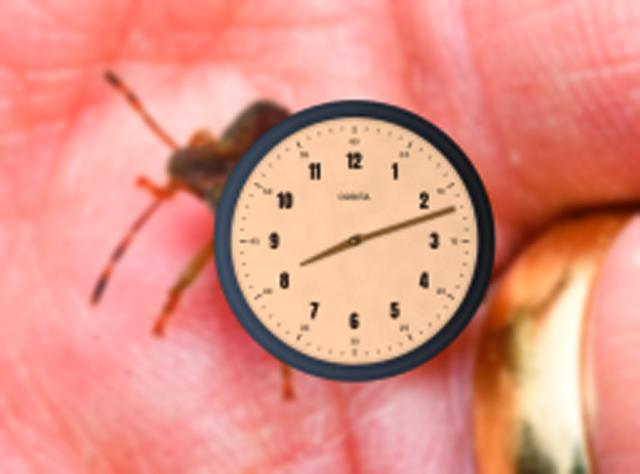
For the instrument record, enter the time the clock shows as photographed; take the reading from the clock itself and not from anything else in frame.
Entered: 8:12
